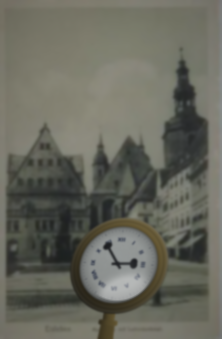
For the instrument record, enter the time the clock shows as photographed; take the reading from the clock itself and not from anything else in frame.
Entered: 2:54
